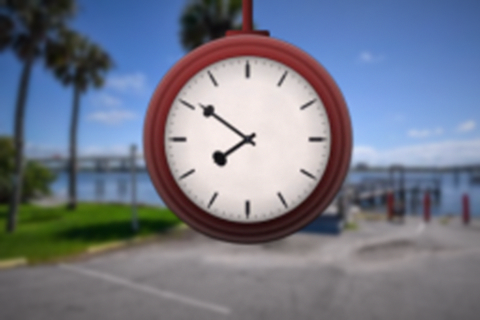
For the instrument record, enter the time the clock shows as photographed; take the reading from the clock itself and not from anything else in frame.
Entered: 7:51
